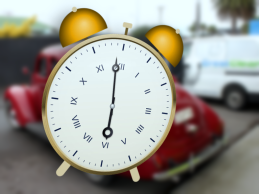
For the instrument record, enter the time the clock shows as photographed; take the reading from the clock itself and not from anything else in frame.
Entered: 5:59
